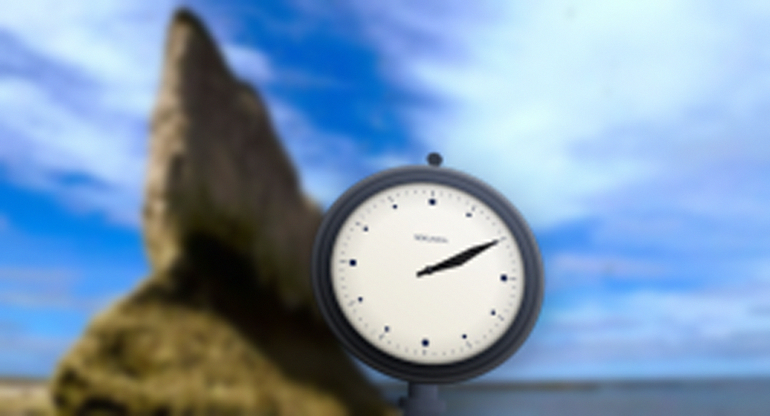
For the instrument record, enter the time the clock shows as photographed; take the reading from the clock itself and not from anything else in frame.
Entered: 2:10
